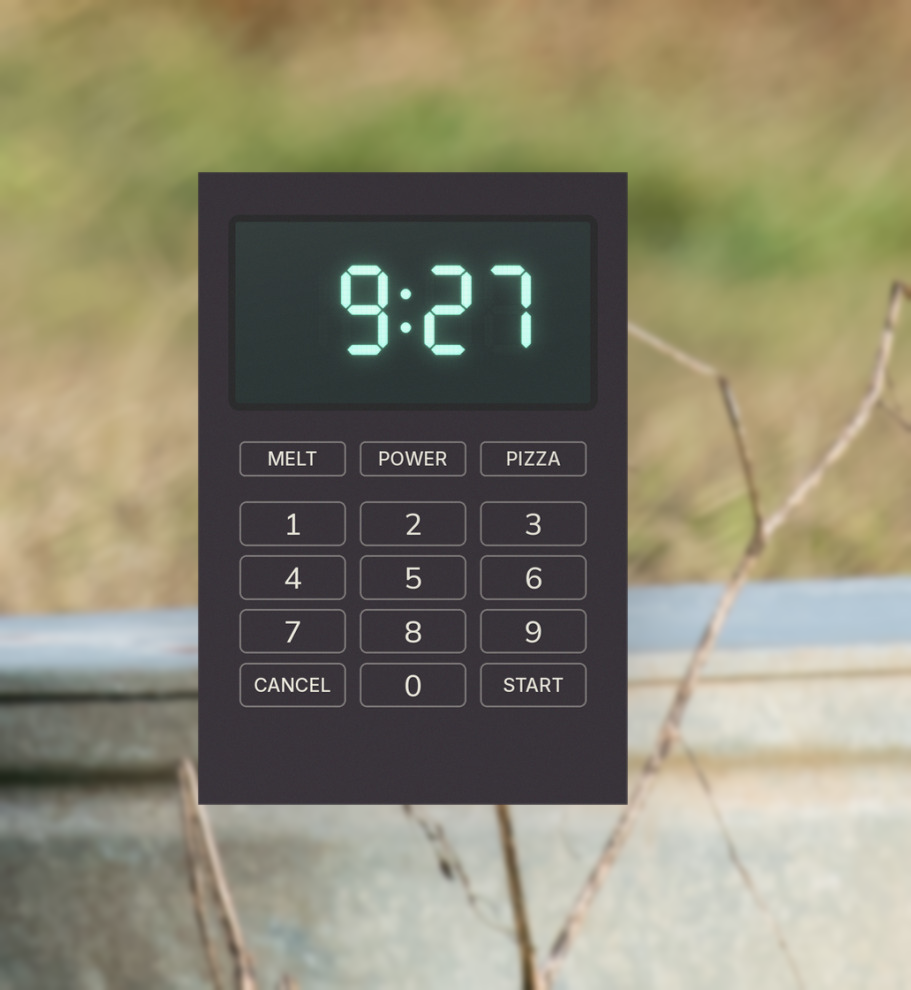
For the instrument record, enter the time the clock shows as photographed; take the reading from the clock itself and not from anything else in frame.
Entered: 9:27
